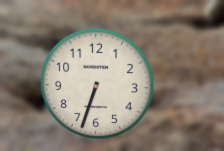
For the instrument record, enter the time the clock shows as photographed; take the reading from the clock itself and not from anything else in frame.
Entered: 6:33
